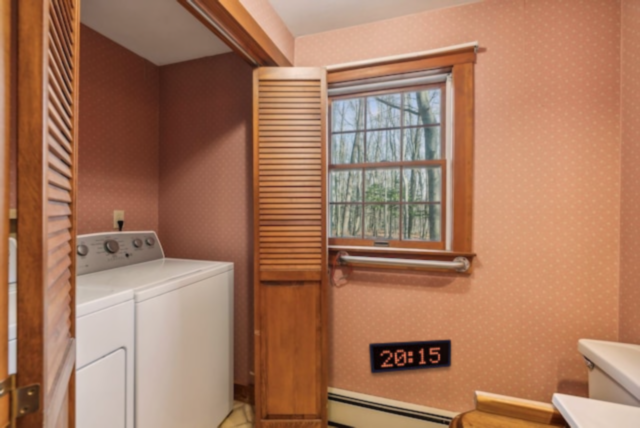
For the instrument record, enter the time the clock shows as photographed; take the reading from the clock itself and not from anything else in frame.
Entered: 20:15
